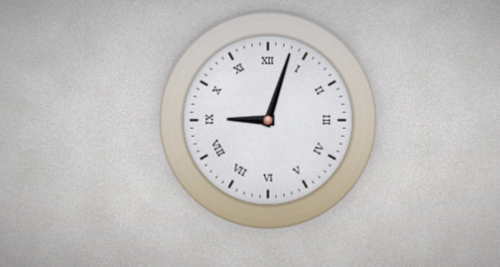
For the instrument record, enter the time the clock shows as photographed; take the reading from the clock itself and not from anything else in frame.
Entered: 9:03
